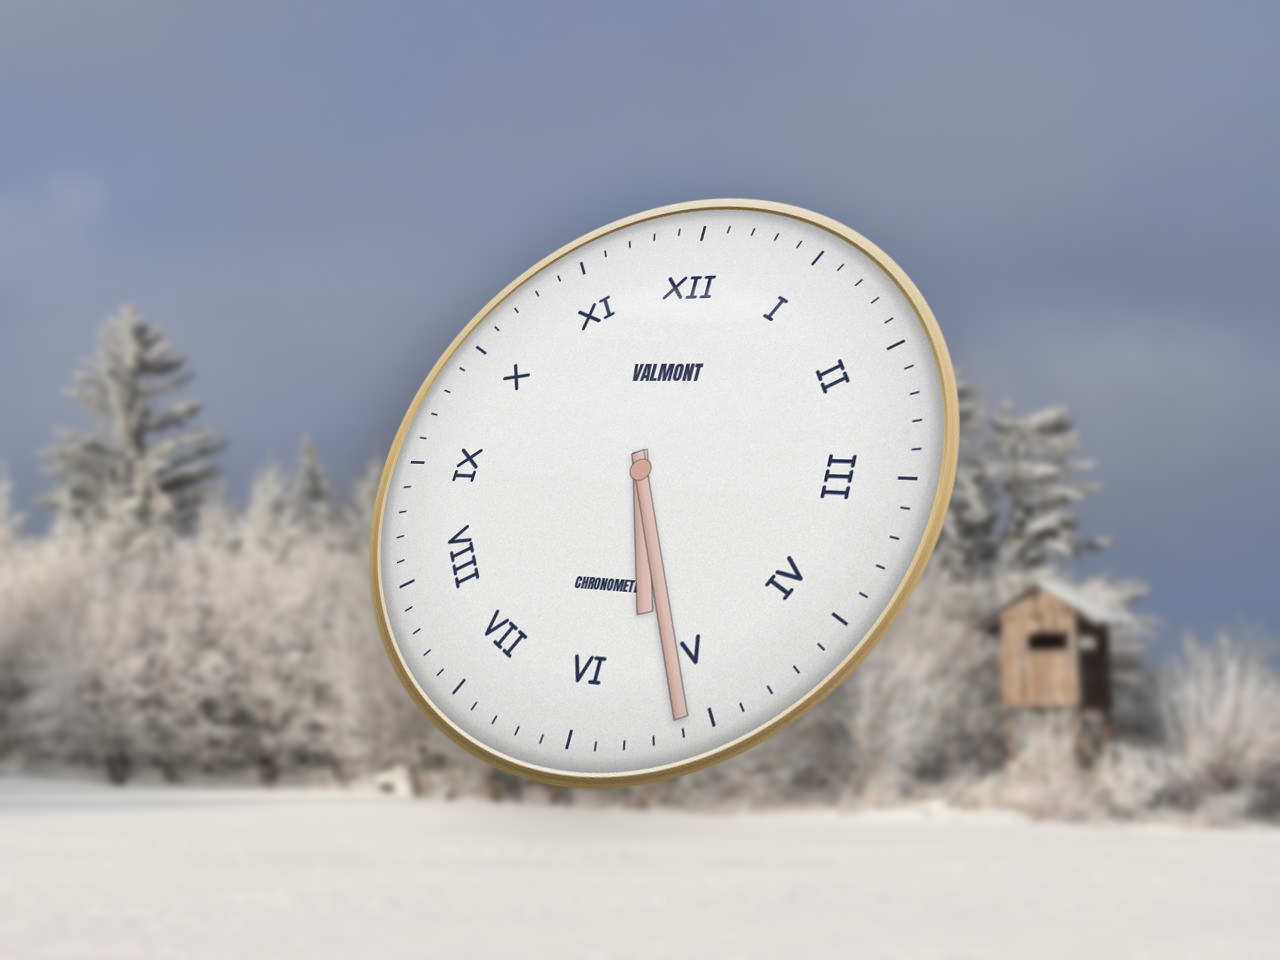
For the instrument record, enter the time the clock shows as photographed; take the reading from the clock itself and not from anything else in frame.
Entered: 5:26
